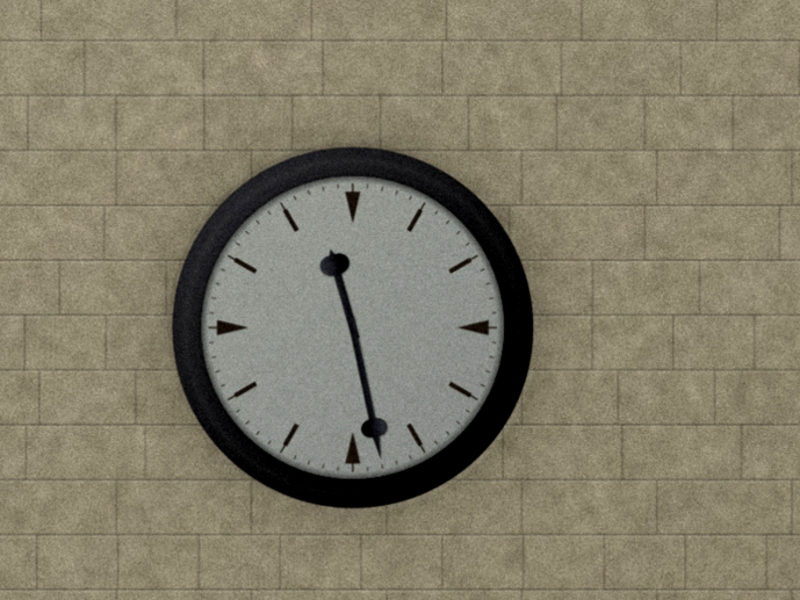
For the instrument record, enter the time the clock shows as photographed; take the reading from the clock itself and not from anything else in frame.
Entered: 11:28
